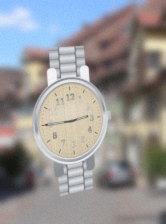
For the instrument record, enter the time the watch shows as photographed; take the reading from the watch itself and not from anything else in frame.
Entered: 2:45
